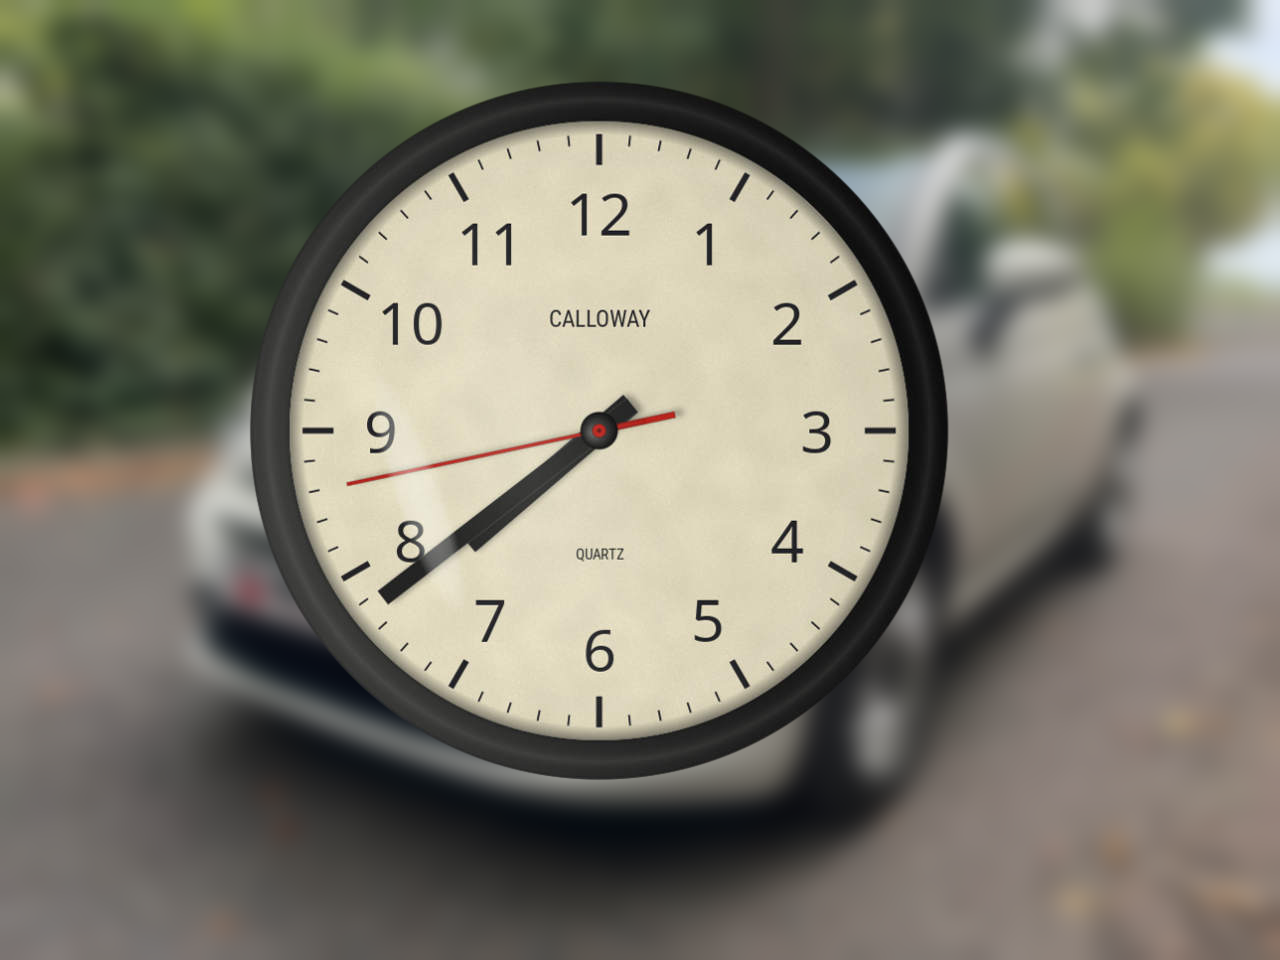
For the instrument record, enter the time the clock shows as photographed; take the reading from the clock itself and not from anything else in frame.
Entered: 7:38:43
